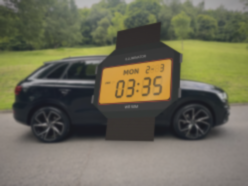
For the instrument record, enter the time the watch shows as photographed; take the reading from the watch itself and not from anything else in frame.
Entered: 3:35
